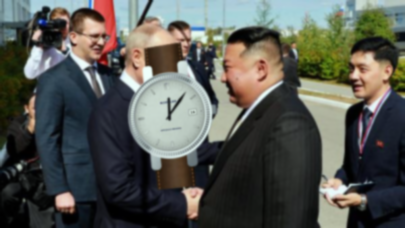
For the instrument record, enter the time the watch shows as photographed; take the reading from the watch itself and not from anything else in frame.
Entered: 12:07
